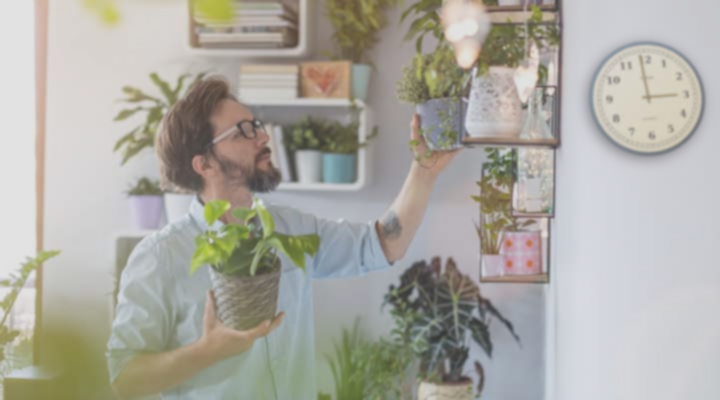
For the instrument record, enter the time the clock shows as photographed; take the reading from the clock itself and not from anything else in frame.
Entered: 2:59
